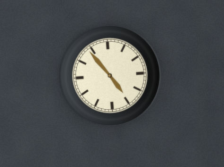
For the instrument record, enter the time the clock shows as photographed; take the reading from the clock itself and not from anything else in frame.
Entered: 4:54
